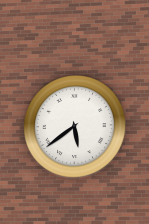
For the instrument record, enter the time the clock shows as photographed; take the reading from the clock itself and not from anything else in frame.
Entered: 5:39
